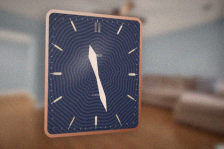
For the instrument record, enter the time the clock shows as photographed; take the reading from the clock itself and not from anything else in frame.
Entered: 11:27
